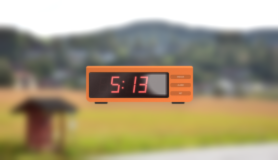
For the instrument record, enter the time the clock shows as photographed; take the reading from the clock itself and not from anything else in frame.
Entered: 5:13
